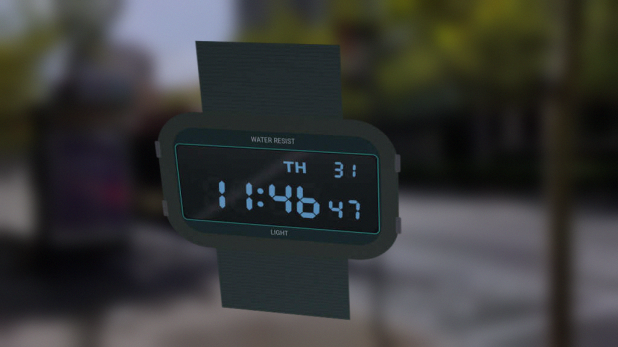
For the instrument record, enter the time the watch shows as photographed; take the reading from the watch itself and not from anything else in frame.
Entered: 11:46:47
